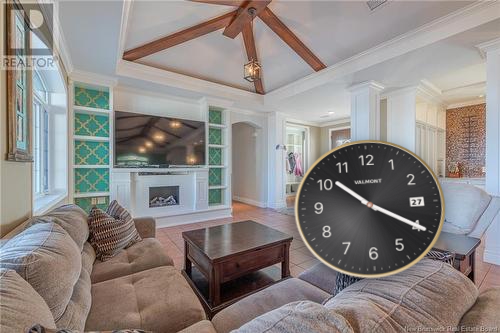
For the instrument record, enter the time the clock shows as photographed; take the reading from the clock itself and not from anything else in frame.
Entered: 10:20
